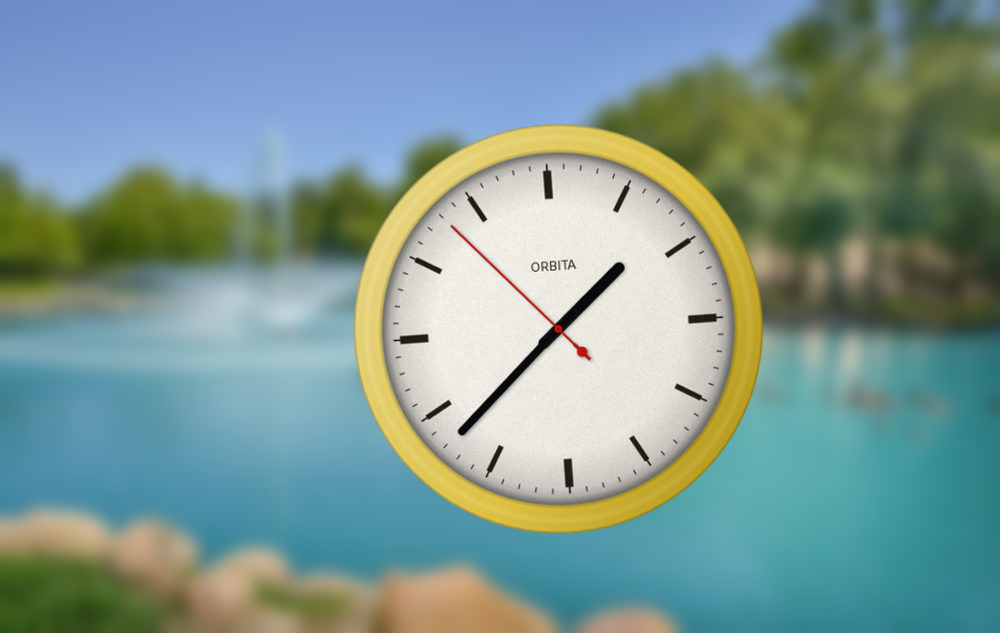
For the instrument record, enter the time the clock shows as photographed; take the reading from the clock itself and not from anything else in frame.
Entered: 1:37:53
